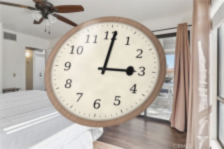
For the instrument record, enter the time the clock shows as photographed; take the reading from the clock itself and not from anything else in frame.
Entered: 3:01
